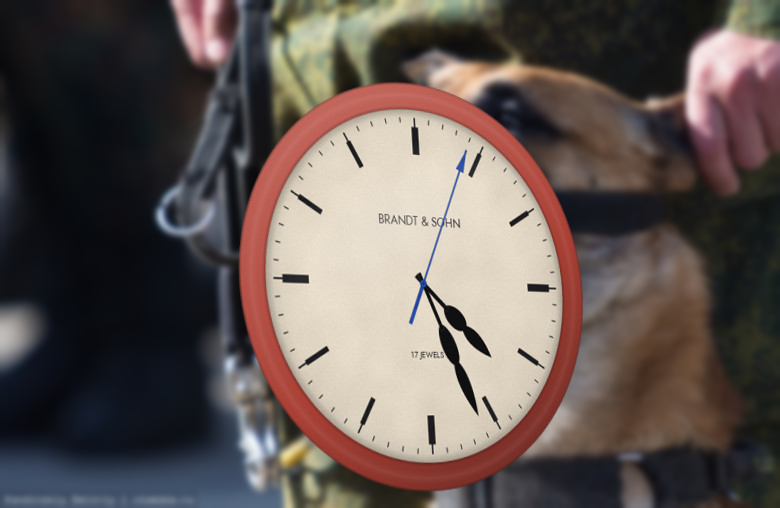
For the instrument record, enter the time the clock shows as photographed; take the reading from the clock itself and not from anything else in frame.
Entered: 4:26:04
